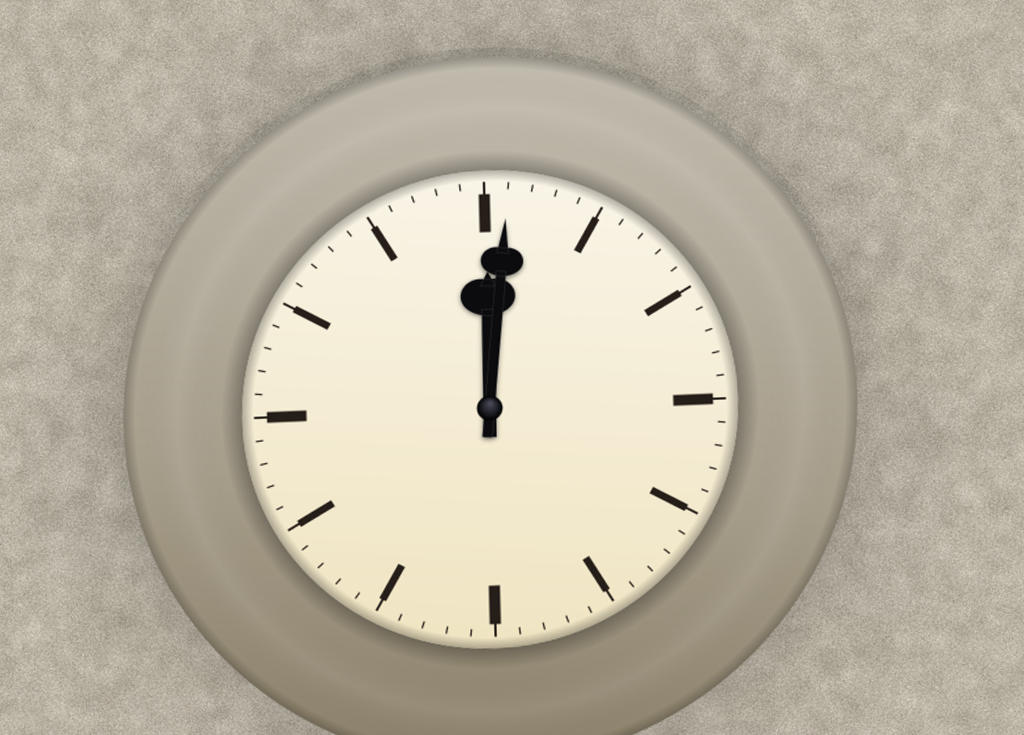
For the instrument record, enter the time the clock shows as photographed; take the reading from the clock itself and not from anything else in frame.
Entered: 12:01
